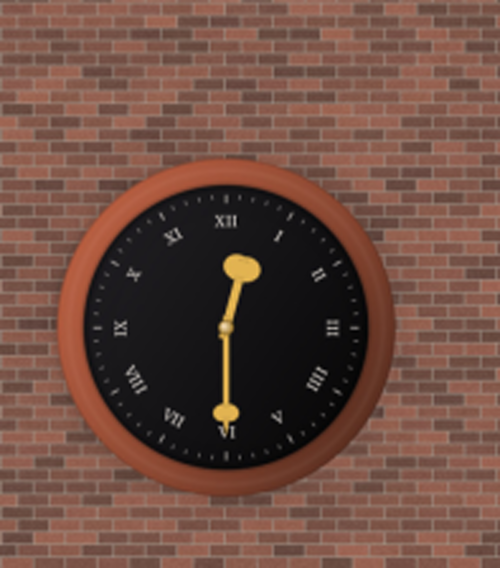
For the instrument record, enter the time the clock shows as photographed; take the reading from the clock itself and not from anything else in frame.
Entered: 12:30
